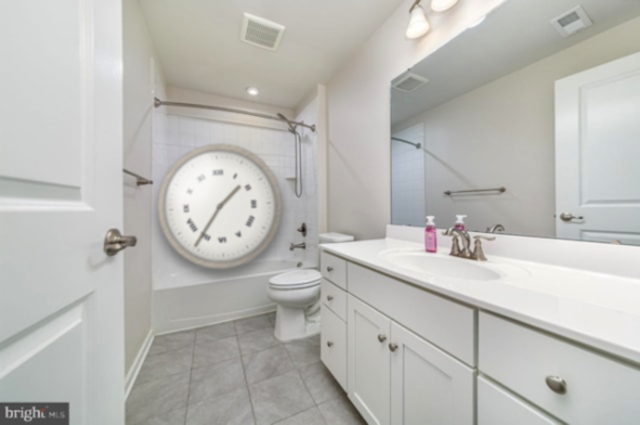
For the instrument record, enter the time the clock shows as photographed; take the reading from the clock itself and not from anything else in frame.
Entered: 1:36
